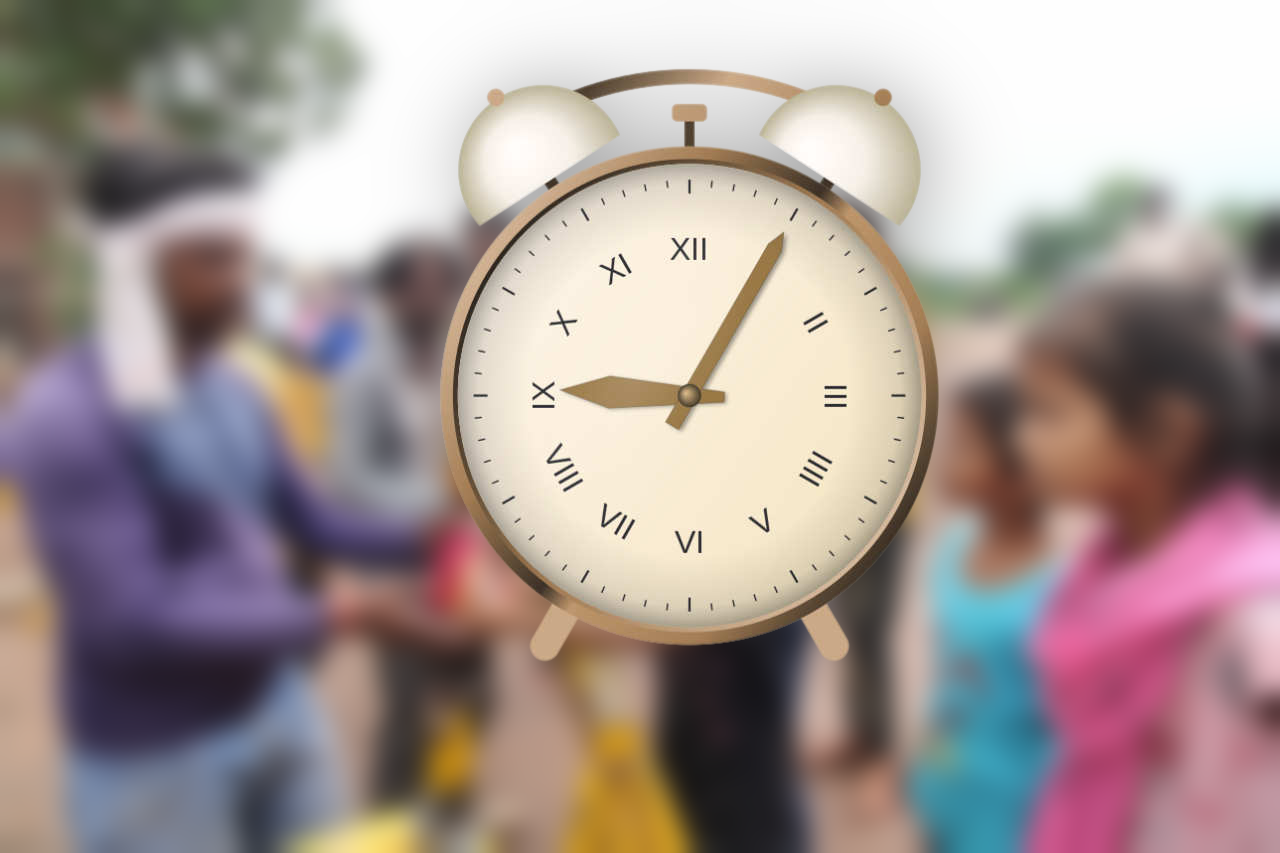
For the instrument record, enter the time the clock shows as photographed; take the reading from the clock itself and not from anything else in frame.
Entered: 9:05
